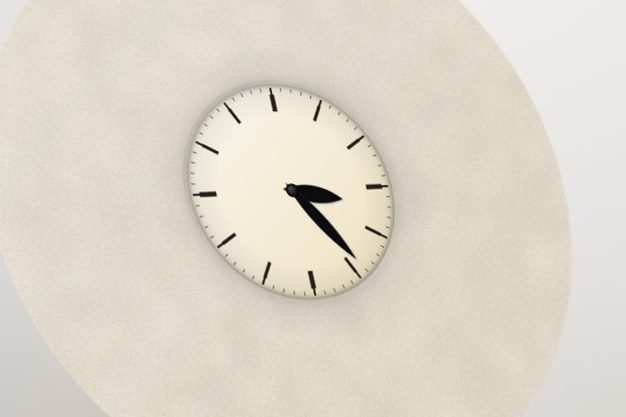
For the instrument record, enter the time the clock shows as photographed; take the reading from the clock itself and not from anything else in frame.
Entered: 3:24
